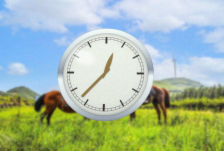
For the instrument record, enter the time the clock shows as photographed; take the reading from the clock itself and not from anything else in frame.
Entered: 12:37
